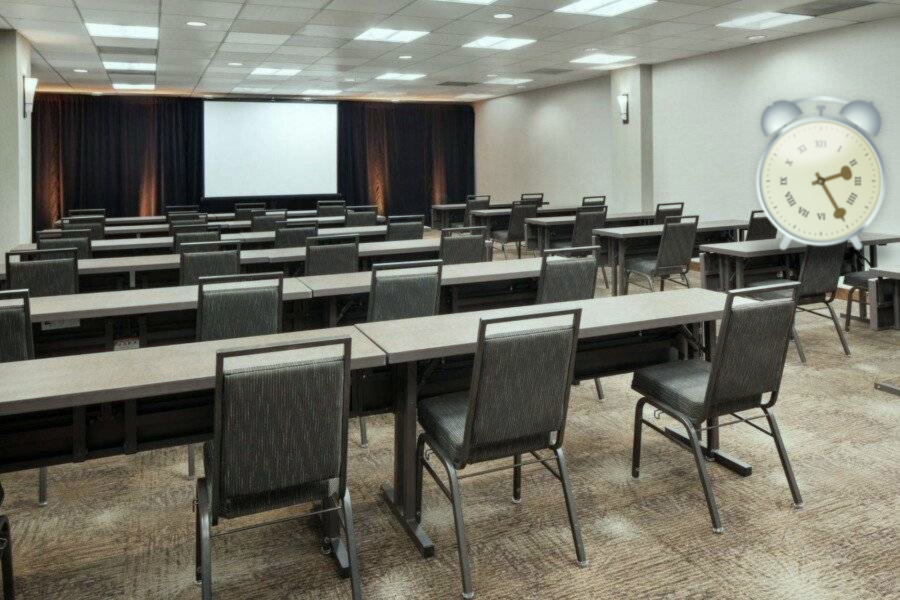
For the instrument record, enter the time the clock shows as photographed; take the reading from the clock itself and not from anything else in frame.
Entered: 2:25
